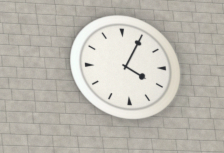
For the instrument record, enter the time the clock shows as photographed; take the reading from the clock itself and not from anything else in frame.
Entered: 4:05
